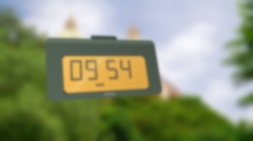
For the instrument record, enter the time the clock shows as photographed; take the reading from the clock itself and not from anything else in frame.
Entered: 9:54
